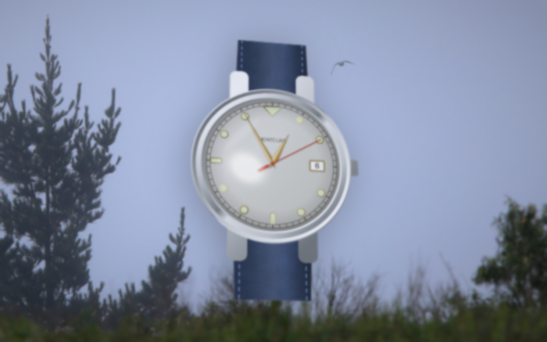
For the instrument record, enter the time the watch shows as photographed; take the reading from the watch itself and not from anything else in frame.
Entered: 12:55:10
